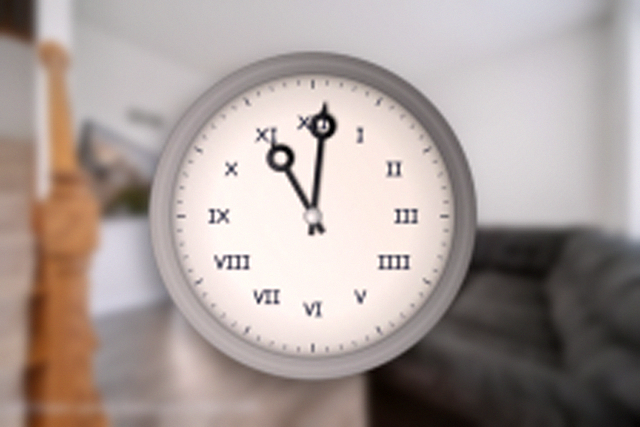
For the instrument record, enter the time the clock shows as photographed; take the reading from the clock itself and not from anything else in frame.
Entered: 11:01
